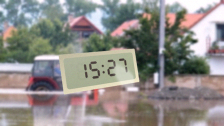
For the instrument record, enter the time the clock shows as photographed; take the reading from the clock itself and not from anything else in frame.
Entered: 15:27
